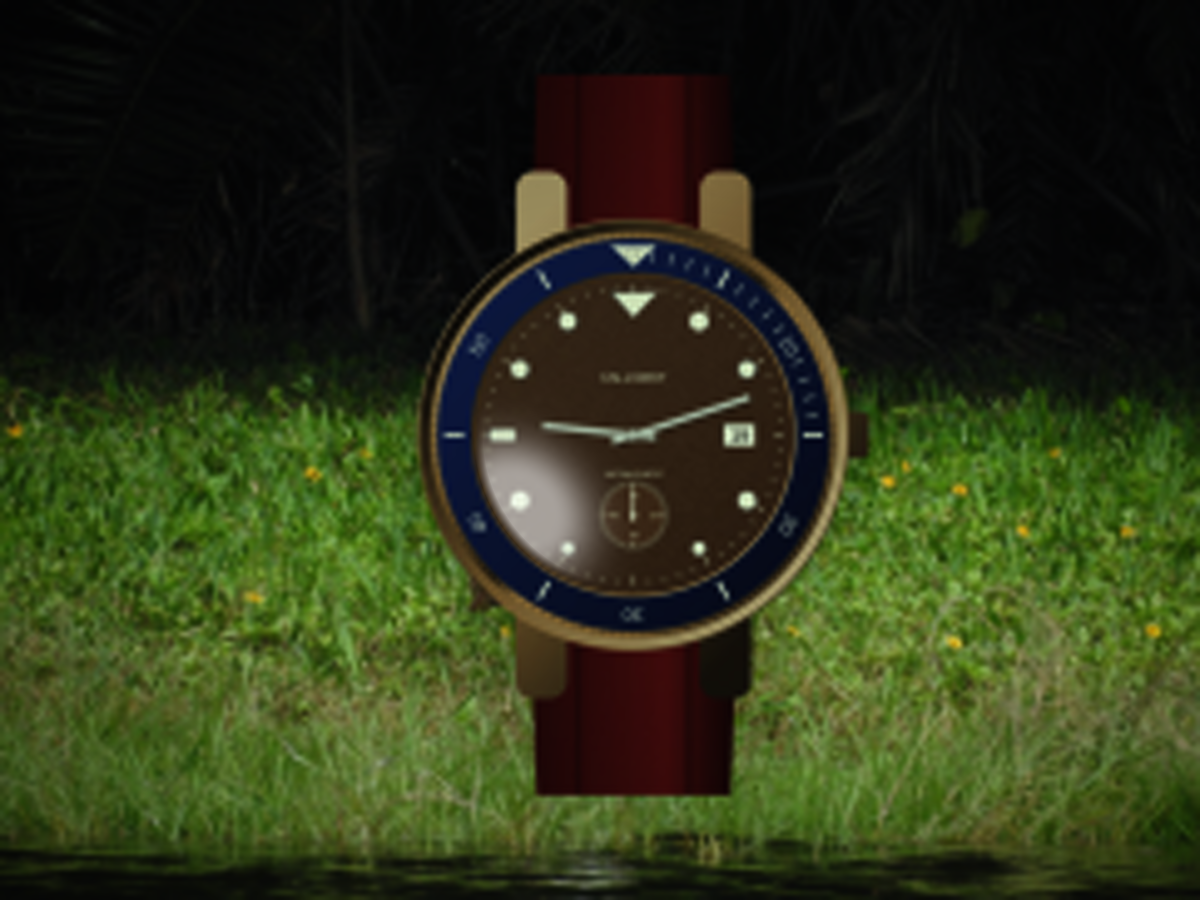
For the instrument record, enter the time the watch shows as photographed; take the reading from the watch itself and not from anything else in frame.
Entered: 9:12
